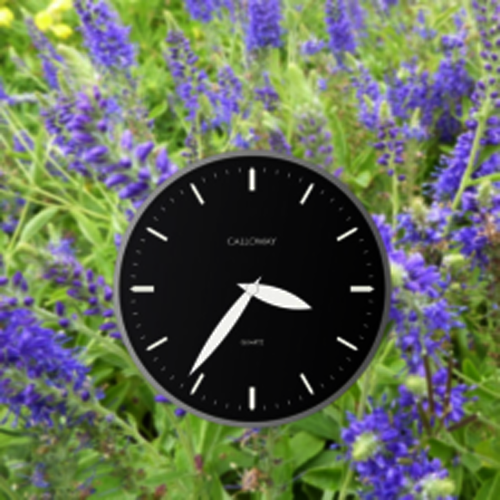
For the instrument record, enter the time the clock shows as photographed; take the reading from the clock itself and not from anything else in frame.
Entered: 3:36
